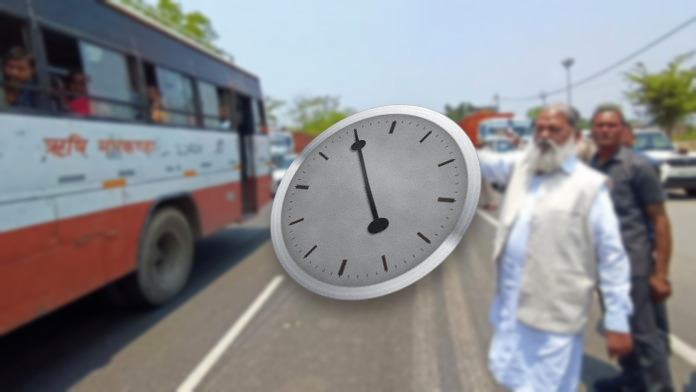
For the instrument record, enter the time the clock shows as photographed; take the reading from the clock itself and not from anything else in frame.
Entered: 4:55
